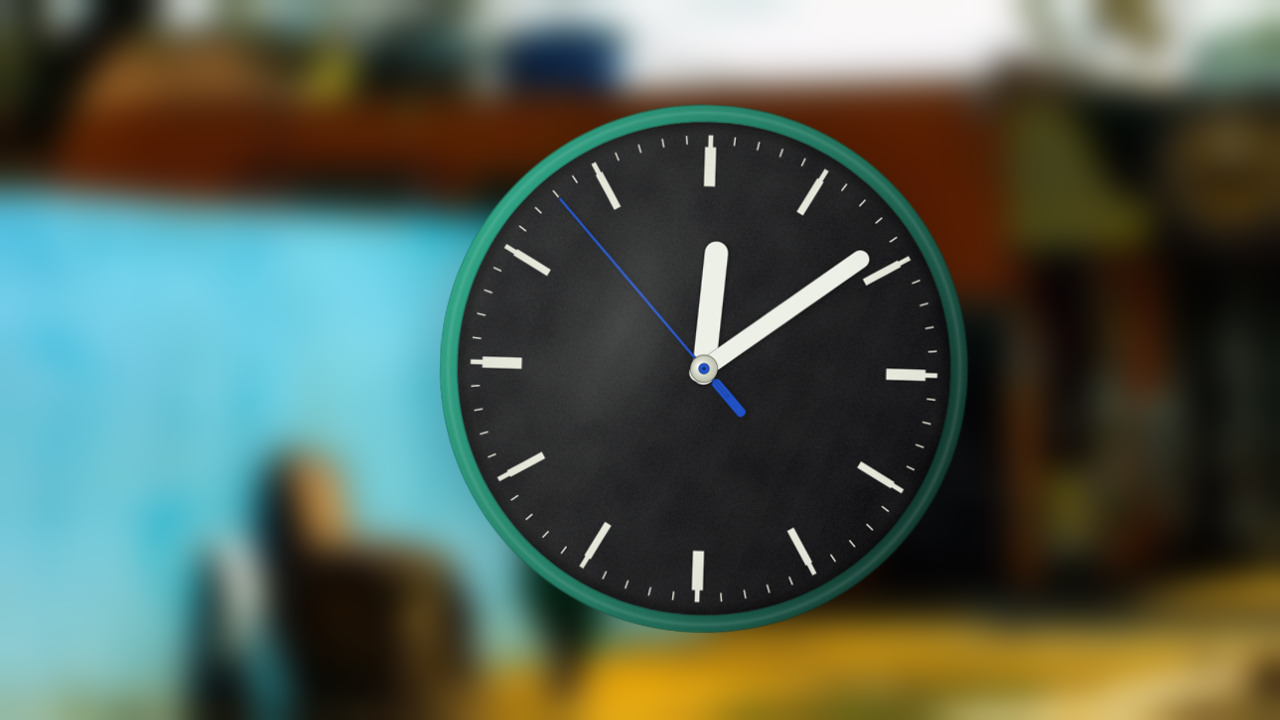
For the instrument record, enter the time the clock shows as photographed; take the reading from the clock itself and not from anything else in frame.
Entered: 12:08:53
